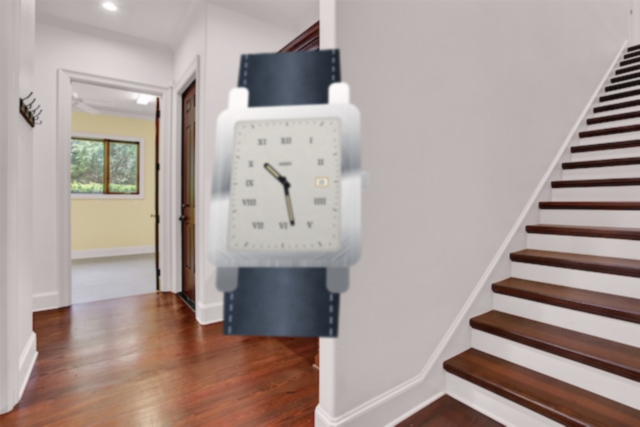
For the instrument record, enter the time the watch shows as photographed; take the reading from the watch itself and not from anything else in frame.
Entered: 10:28
